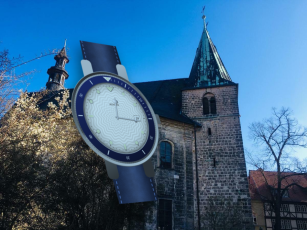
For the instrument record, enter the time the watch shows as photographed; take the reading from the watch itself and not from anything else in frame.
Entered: 12:16
